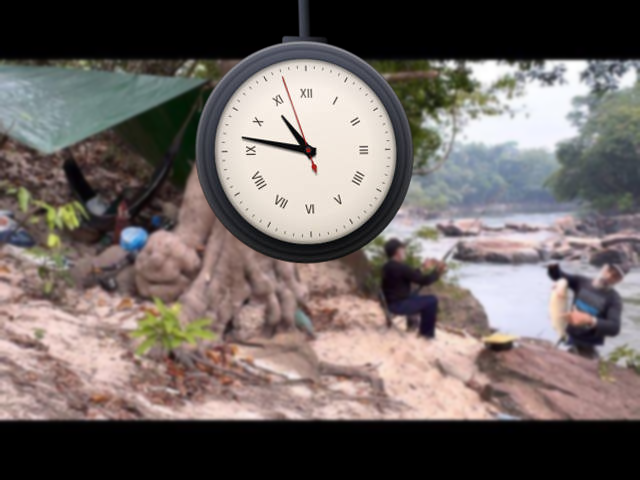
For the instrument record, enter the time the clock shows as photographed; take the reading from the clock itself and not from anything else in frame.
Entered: 10:46:57
